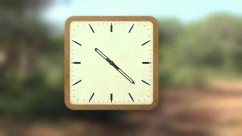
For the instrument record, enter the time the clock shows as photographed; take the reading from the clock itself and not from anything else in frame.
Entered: 10:22
